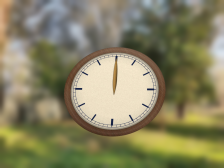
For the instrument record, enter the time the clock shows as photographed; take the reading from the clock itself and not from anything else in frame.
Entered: 12:00
